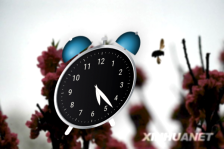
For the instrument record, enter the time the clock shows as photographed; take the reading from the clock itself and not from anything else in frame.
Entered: 5:23
